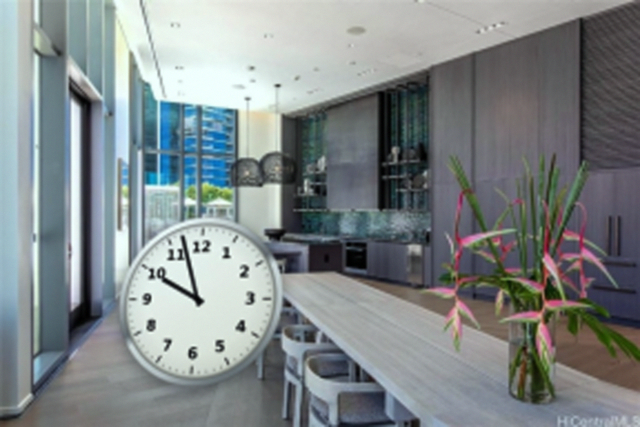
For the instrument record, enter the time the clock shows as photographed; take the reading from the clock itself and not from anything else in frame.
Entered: 9:57
